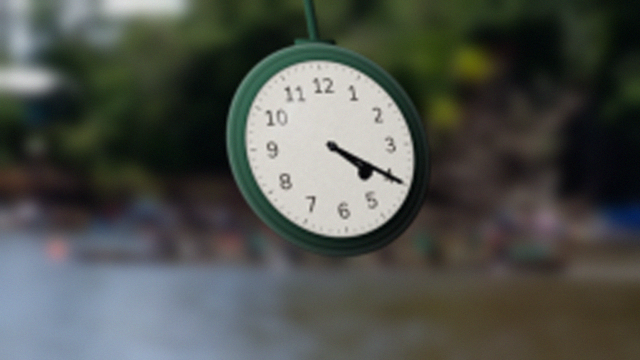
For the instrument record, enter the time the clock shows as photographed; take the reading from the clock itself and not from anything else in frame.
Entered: 4:20
